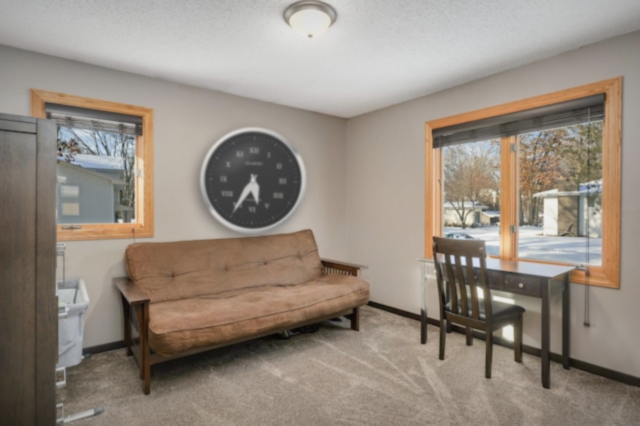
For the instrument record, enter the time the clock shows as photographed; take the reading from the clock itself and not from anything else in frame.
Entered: 5:35
